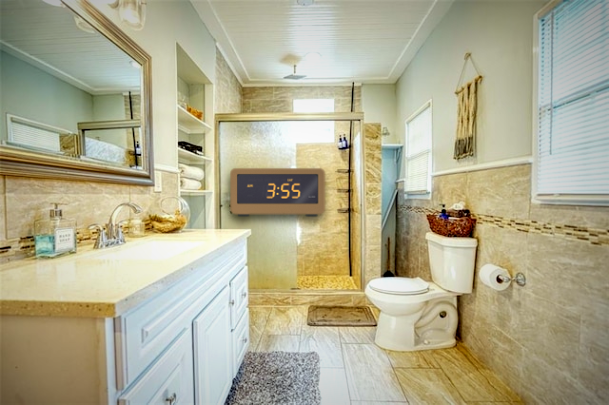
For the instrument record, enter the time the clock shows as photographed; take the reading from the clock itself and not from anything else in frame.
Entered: 3:55
